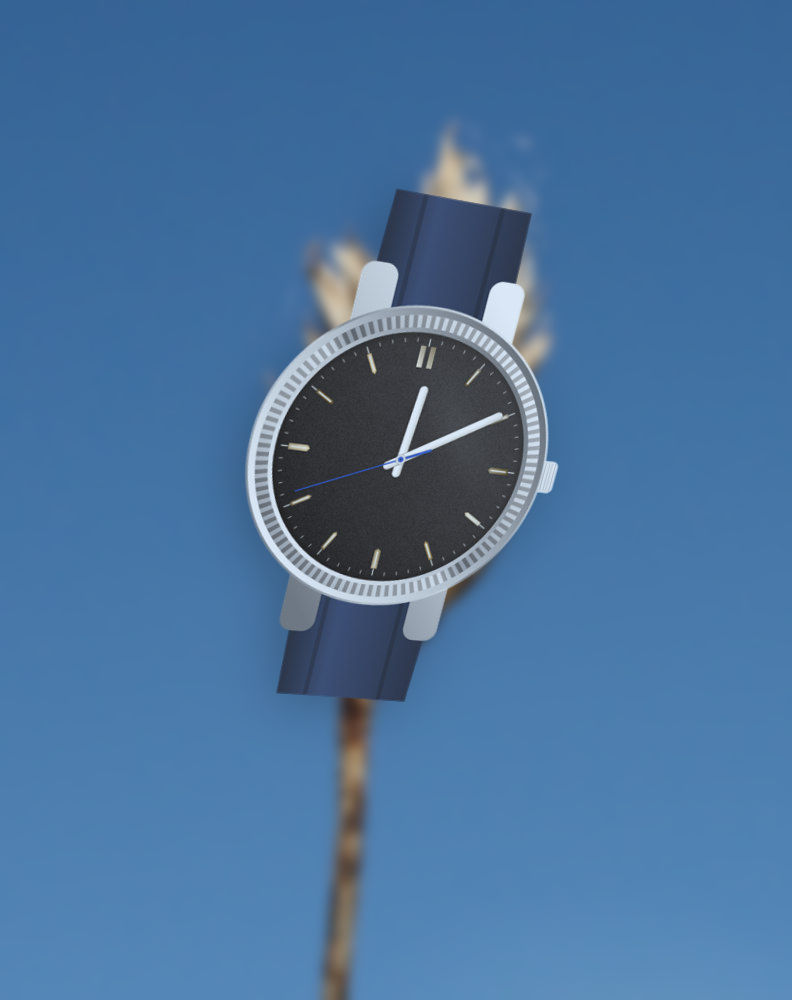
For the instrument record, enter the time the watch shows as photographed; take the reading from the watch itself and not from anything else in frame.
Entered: 12:09:41
